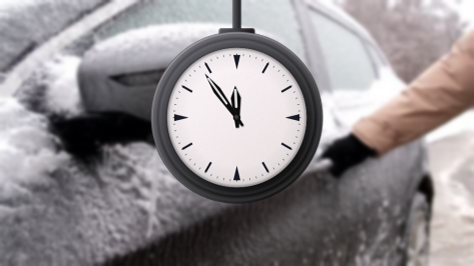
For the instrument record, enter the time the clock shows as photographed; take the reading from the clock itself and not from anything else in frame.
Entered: 11:54
